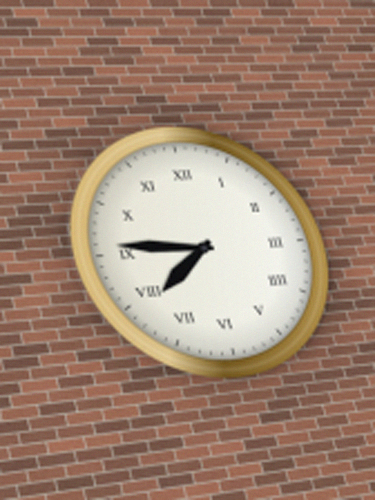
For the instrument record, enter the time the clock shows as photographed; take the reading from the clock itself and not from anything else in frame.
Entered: 7:46
